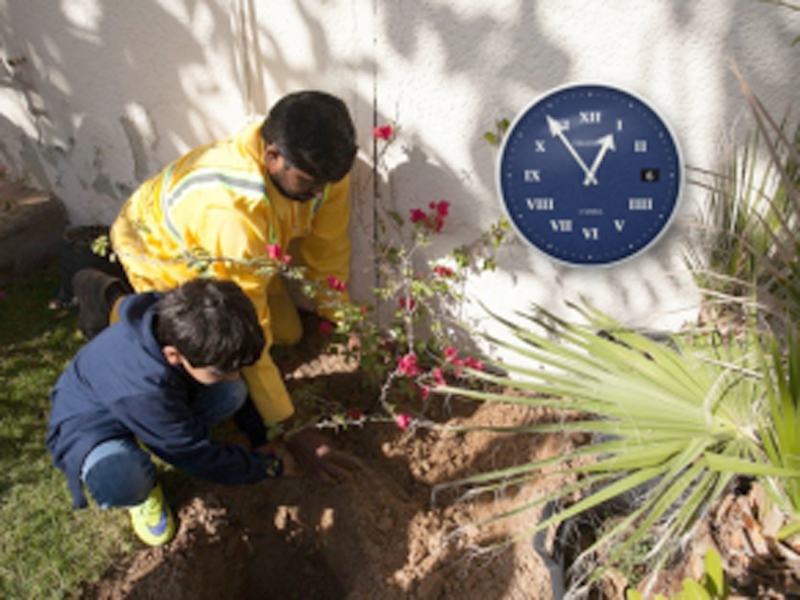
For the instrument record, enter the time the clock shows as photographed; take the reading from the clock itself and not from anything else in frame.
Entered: 12:54
